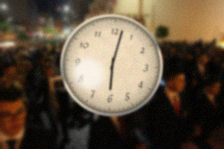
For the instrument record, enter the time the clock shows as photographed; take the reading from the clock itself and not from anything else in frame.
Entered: 6:02
